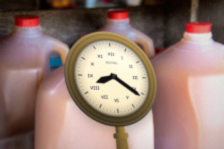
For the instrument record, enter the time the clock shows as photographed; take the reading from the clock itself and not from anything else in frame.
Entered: 8:21
